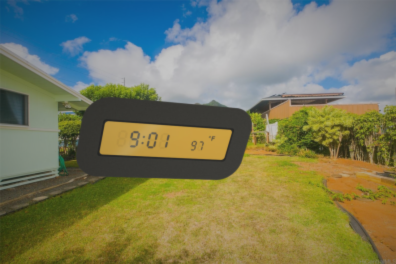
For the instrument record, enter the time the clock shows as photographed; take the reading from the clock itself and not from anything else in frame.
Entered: 9:01
